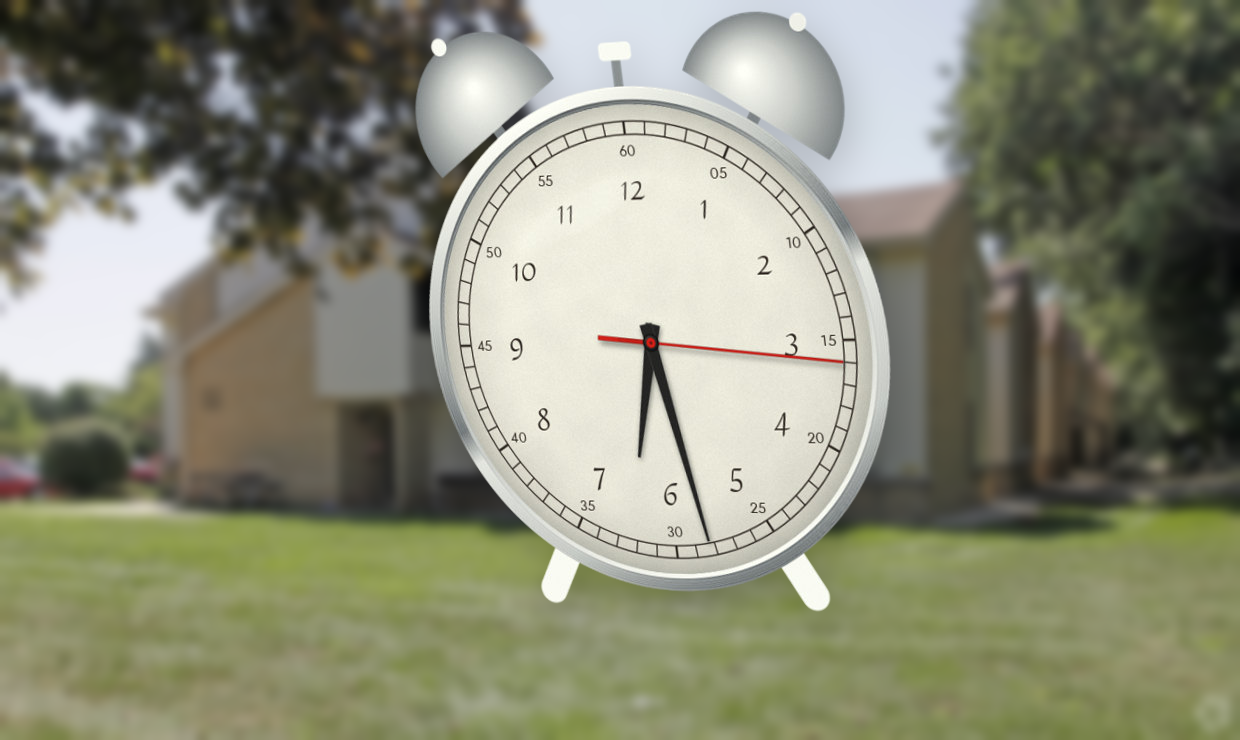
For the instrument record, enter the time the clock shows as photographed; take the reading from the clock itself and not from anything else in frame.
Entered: 6:28:16
